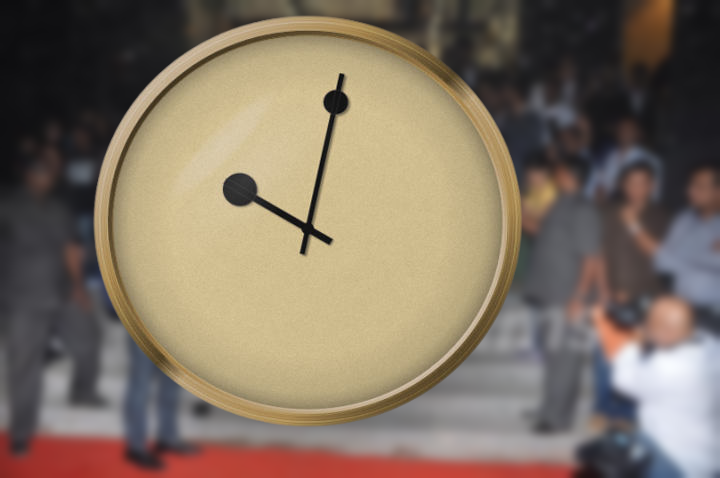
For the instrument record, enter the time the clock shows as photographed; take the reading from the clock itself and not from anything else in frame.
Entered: 10:02
